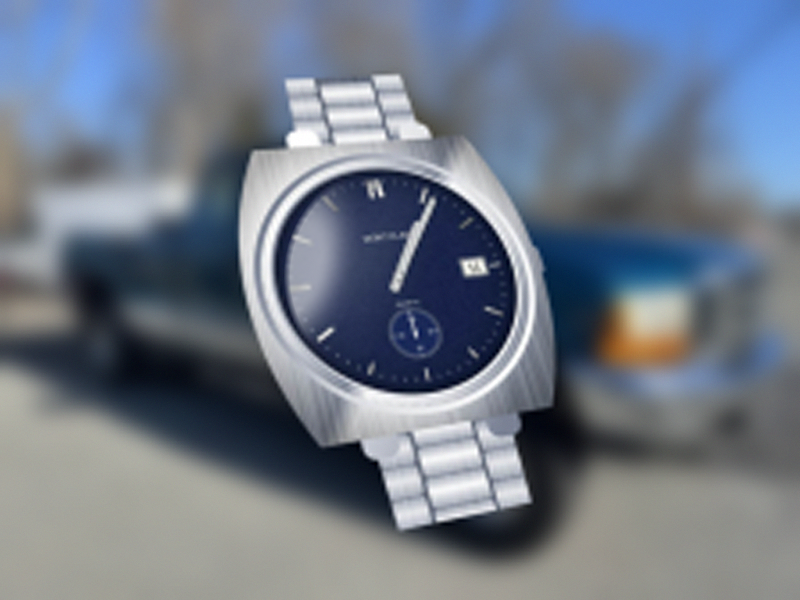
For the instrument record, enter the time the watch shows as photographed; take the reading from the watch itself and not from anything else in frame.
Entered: 1:06
